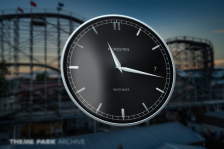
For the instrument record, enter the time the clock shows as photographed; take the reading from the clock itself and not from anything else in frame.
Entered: 11:17
